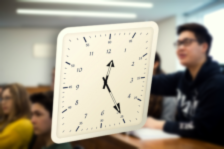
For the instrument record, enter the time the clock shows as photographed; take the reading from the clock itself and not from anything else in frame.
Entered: 12:25
